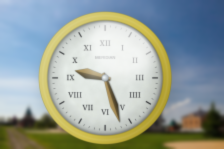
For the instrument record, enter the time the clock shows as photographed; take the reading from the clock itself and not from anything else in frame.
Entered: 9:27
